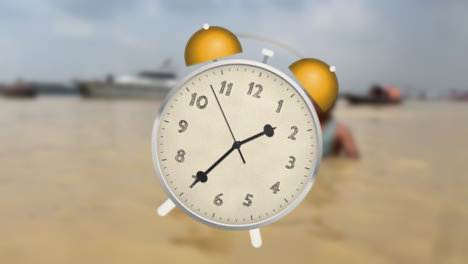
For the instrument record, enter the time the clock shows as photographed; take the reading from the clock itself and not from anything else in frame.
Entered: 1:34:53
